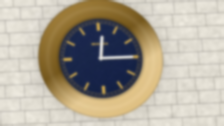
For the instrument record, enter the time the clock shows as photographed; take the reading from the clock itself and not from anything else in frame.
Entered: 12:15
